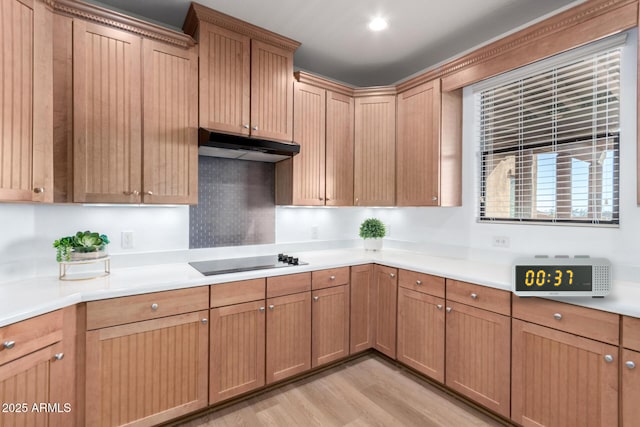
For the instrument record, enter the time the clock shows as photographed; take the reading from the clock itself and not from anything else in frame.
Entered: 0:37
